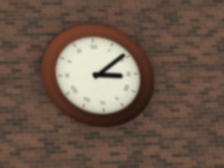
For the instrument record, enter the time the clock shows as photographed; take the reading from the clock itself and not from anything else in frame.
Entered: 3:09
